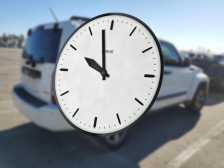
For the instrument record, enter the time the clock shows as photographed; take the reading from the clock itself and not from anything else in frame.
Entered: 9:58
